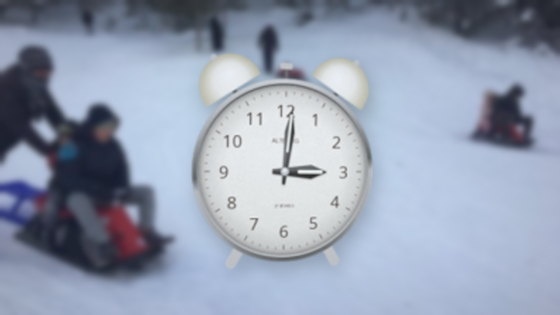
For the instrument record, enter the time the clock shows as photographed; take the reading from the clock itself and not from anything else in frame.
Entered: 3:01
